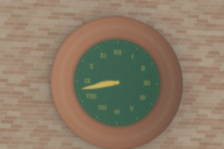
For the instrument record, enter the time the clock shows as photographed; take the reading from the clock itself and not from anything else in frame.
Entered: 8:43
